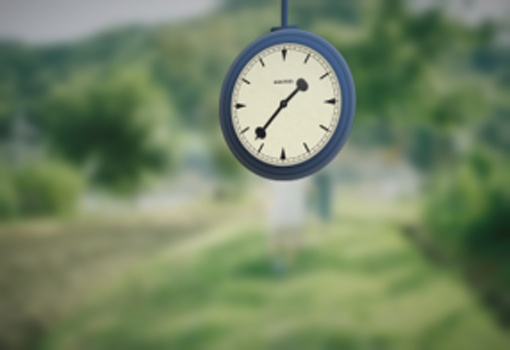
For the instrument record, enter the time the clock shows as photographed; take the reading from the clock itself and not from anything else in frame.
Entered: 1:37
